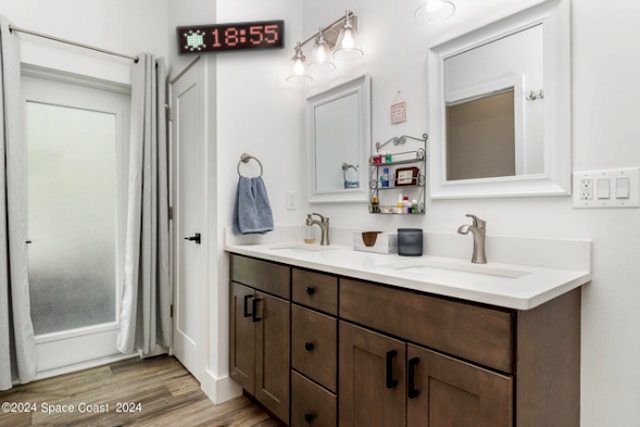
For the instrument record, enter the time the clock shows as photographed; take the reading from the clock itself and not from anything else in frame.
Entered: 18:55
